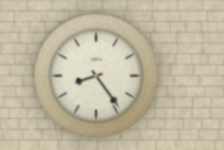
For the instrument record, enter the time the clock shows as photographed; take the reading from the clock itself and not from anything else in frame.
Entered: 8:24
